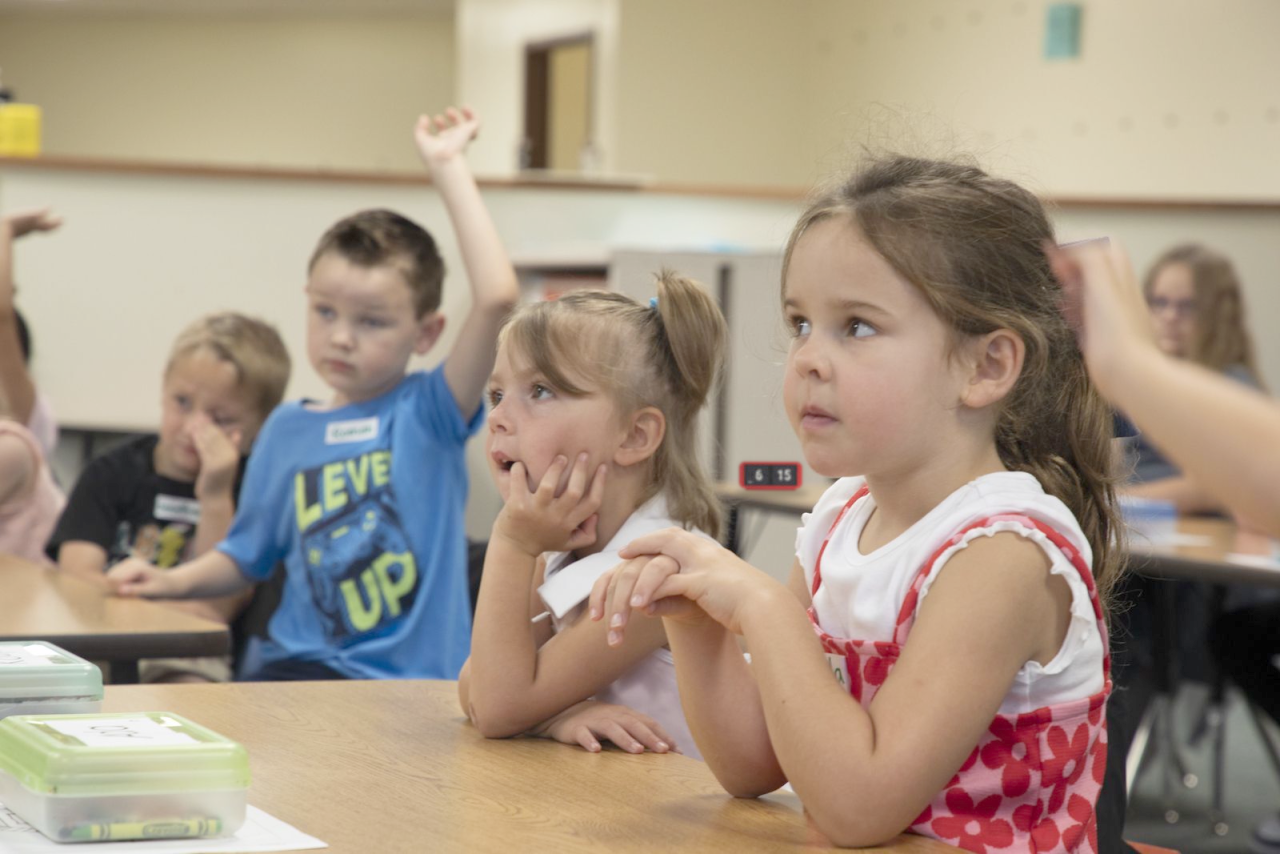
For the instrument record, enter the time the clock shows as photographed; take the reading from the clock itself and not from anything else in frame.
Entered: 6:15
